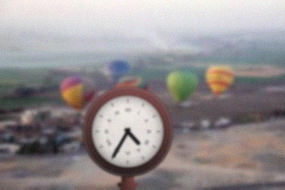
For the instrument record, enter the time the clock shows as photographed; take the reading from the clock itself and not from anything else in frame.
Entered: 4:35
